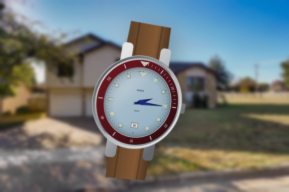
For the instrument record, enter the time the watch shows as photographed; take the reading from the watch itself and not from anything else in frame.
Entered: 2:15
